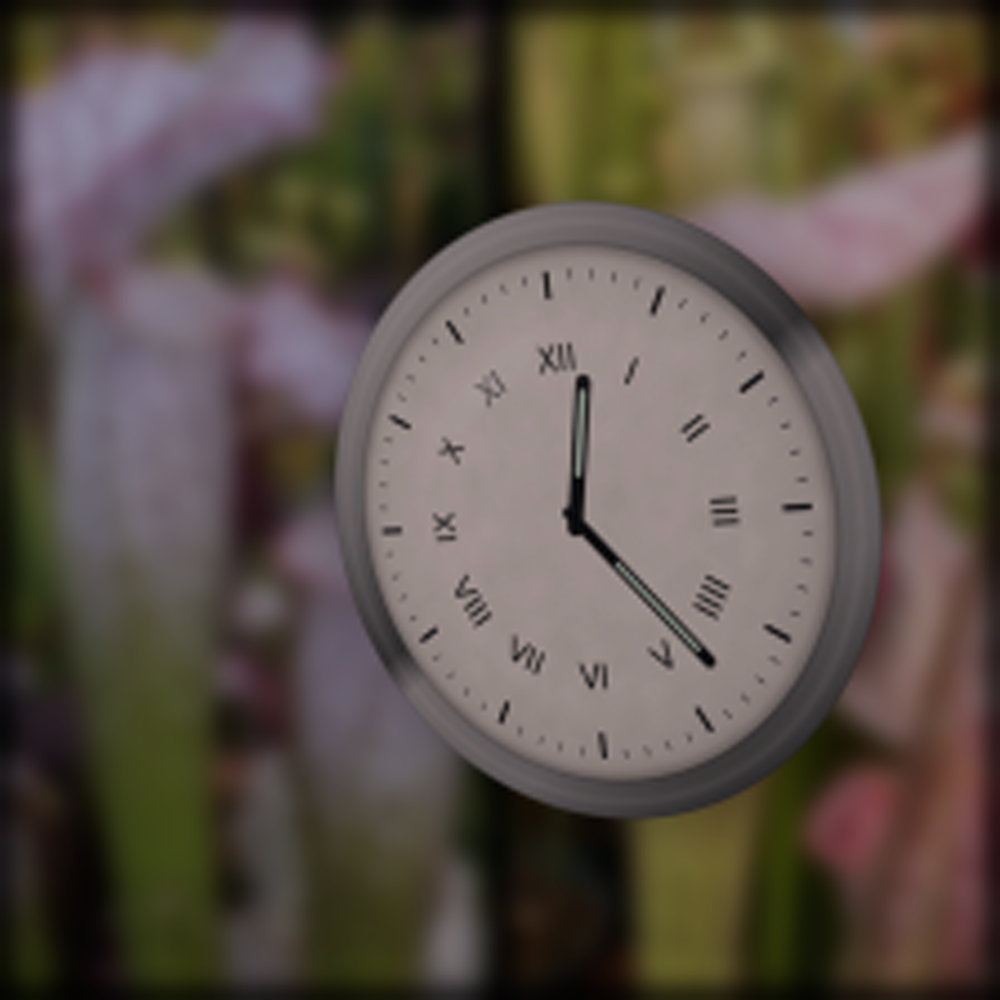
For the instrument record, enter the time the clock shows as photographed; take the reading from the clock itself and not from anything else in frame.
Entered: 12:23
